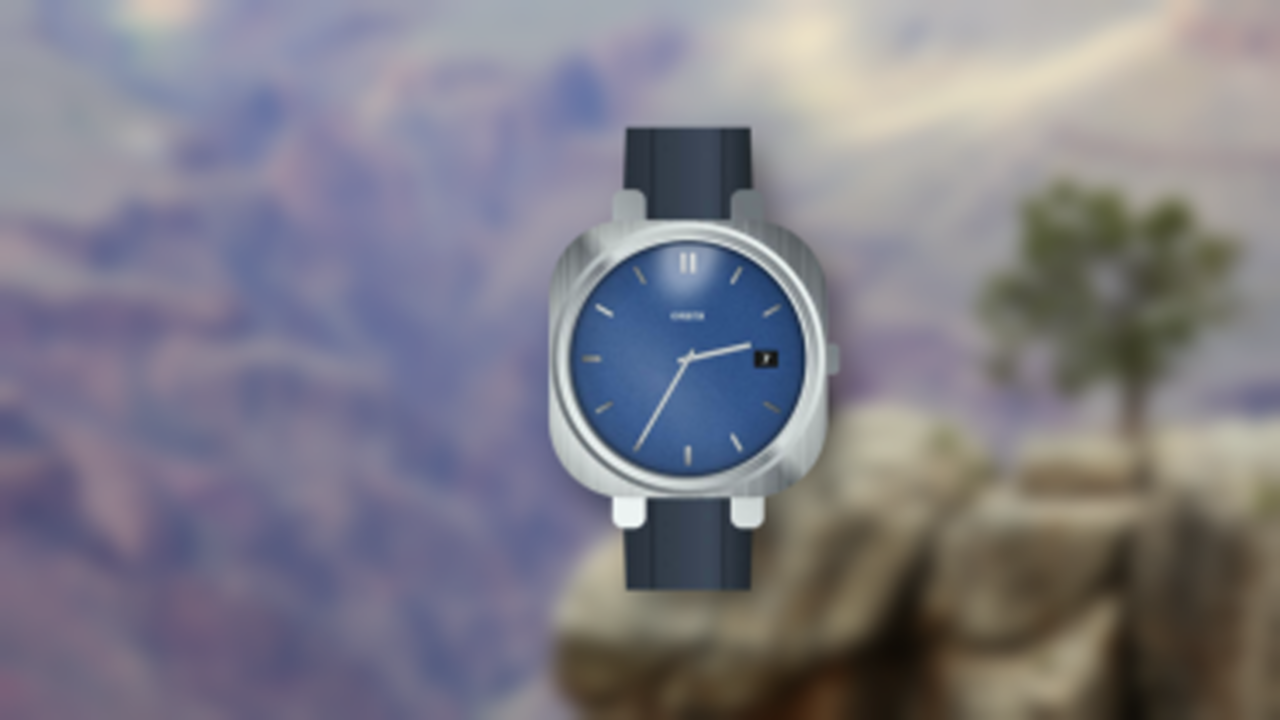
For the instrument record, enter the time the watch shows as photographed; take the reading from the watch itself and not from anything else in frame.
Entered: 2:35
